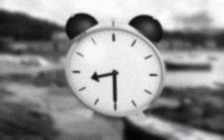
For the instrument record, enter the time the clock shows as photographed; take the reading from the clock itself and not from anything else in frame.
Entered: 8:30
